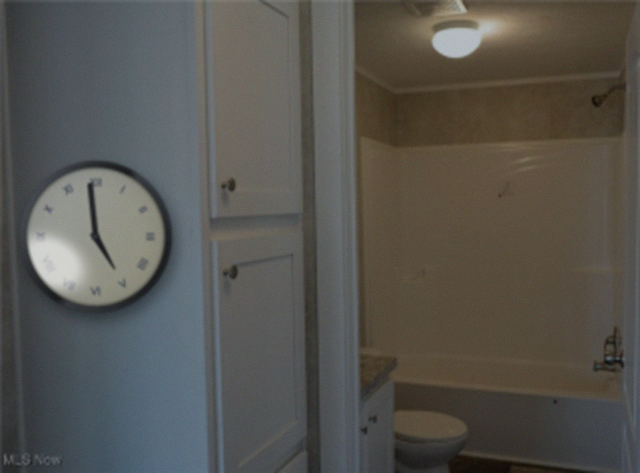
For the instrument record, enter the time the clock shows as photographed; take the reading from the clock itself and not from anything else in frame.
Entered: 4:59
